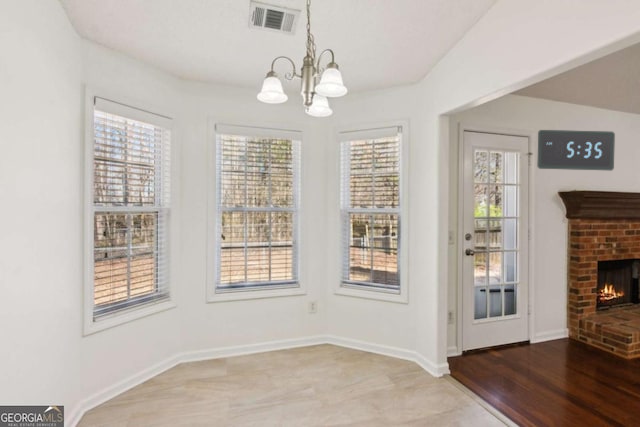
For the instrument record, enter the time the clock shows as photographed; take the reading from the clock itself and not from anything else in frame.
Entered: 5:35
